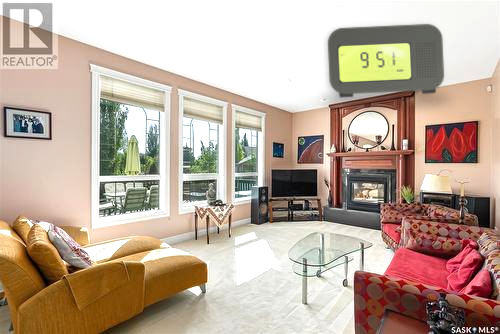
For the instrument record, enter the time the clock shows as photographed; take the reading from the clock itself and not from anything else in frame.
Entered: 9:51
